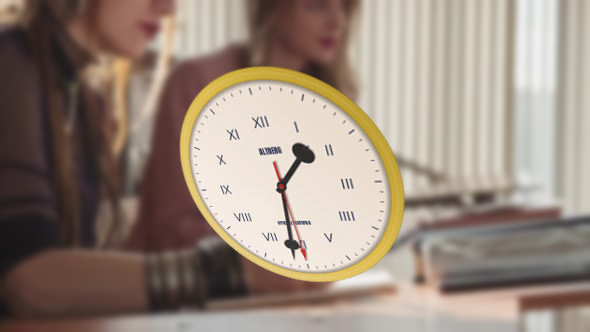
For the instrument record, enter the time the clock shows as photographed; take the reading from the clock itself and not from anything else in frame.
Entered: 1:31:30
